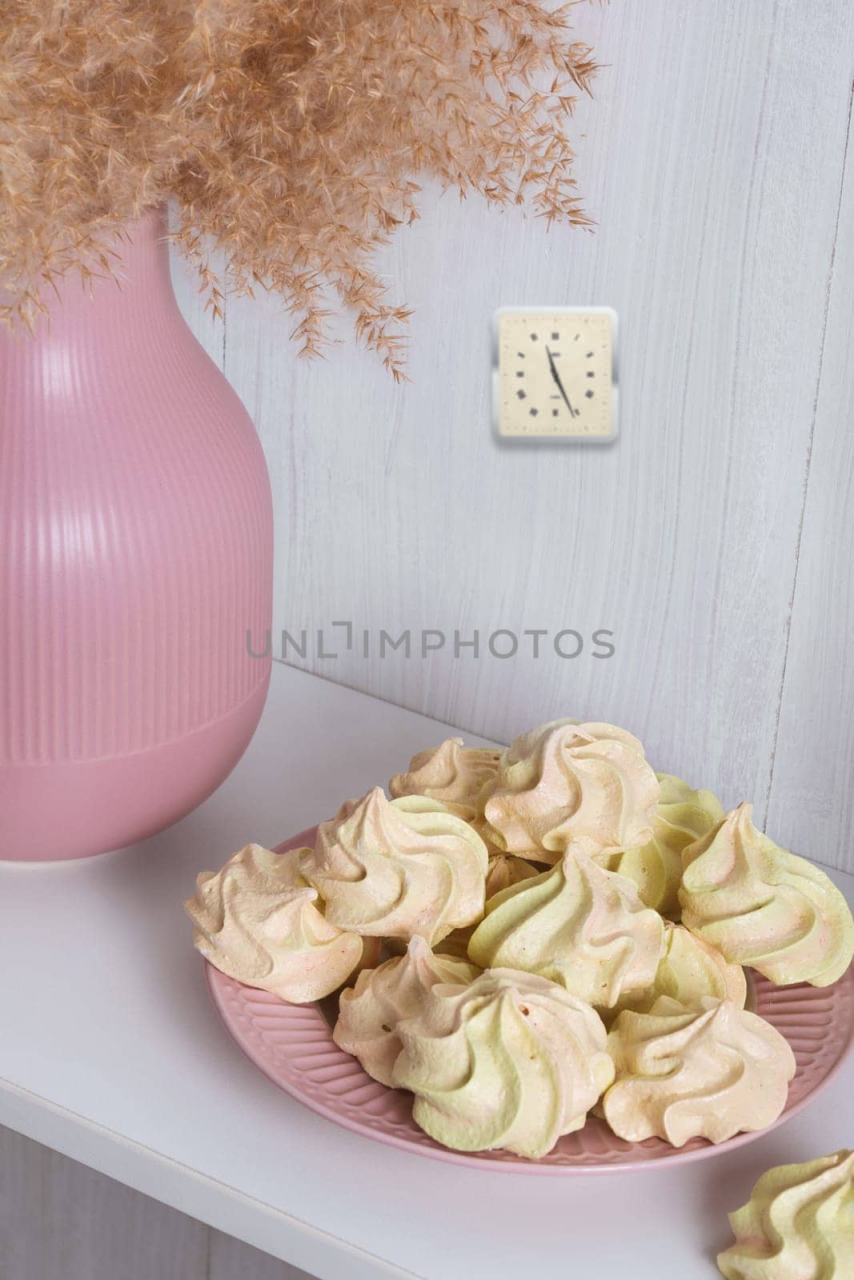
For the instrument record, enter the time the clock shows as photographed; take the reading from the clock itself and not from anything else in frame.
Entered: 11:26
